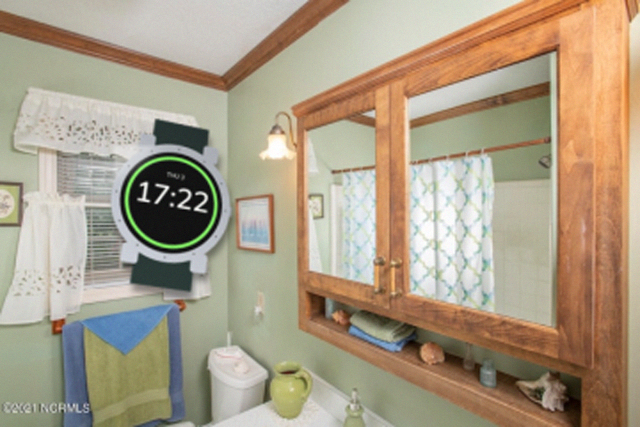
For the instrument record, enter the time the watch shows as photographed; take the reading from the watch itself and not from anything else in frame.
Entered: 17:22
